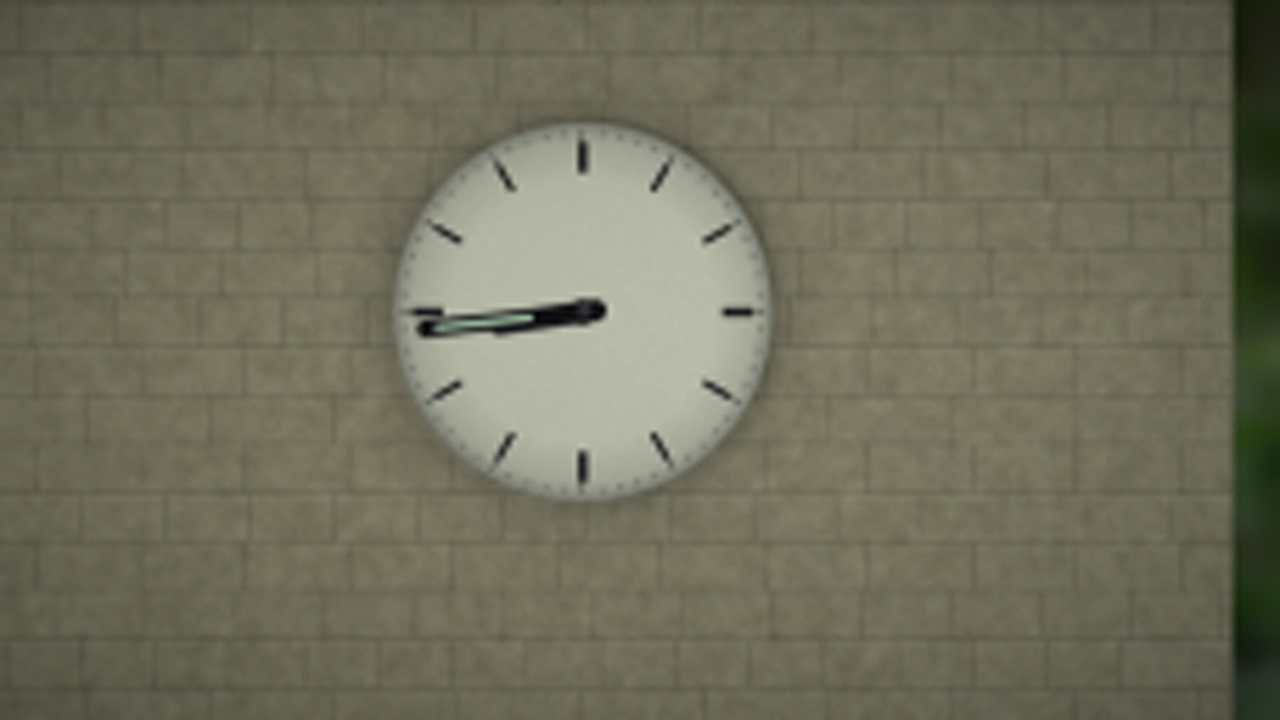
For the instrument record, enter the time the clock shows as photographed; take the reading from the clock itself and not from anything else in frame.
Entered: 8:44
